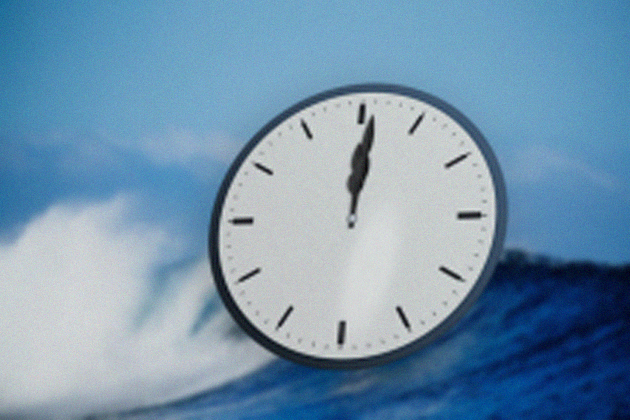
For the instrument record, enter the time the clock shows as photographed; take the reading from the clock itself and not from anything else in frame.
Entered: 12:01
